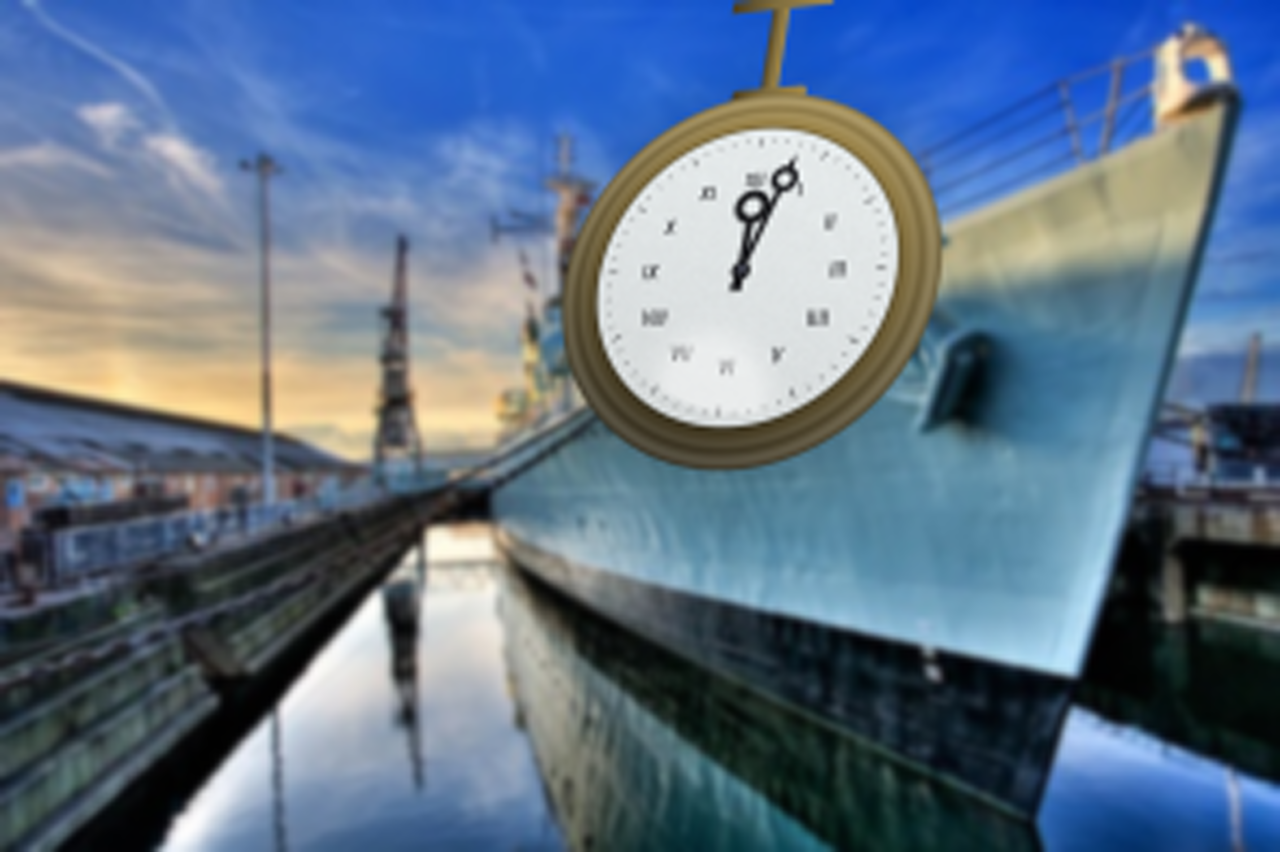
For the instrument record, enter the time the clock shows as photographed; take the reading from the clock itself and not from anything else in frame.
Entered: 12:03
